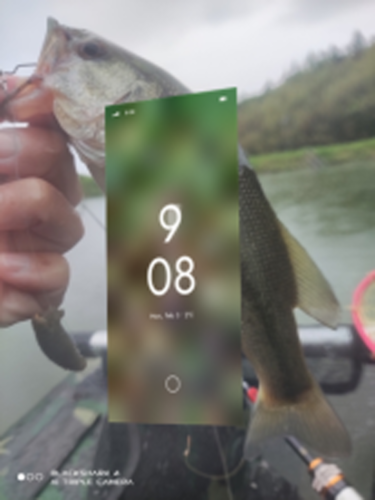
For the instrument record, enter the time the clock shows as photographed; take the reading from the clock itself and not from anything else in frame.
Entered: 9:08
